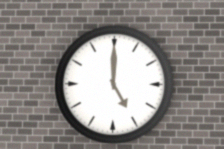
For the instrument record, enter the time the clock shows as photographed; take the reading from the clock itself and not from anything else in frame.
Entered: 5:00
